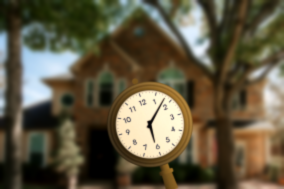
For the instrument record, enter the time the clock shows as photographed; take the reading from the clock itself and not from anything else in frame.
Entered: 6:08
